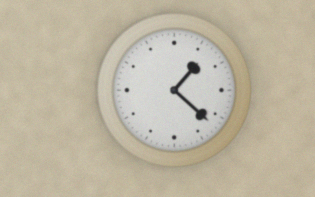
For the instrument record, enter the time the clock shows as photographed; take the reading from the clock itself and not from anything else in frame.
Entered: 1:22
